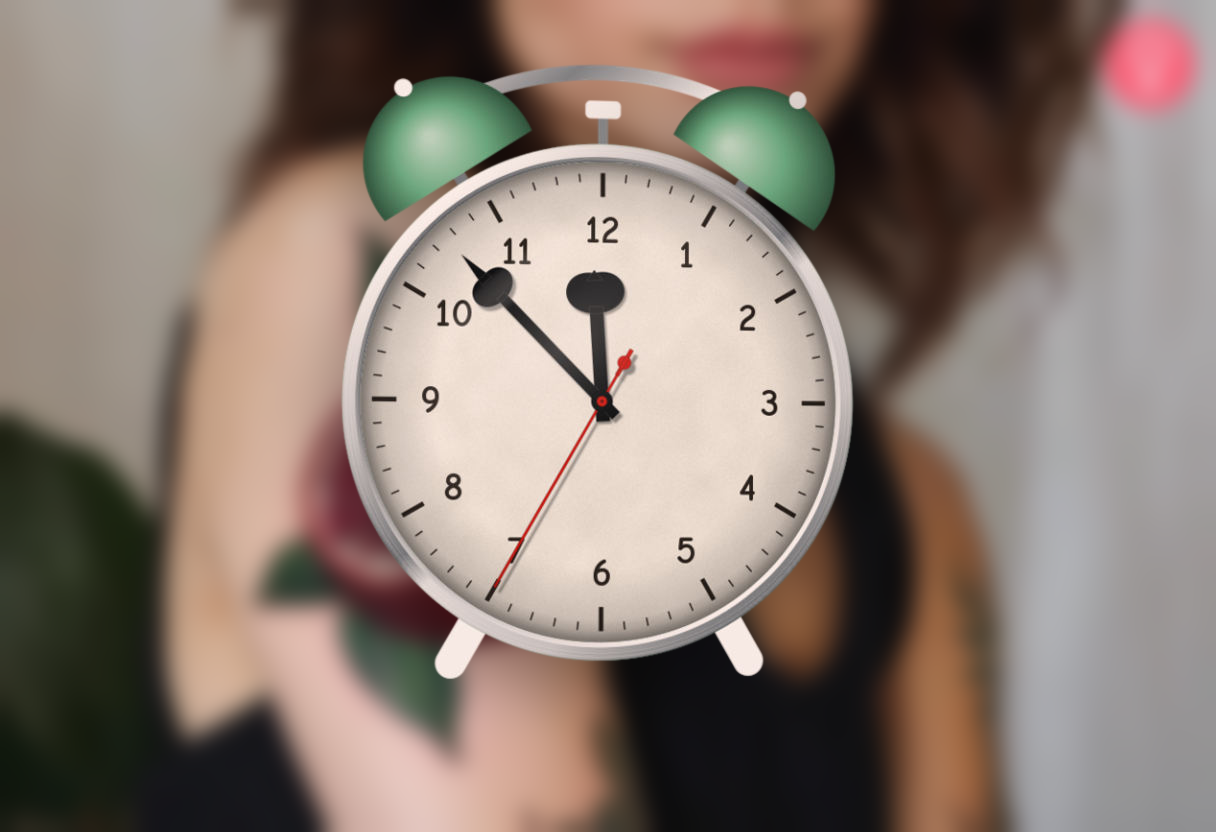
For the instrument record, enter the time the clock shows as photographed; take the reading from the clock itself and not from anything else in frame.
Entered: 11:52:35
